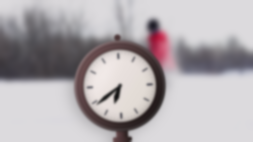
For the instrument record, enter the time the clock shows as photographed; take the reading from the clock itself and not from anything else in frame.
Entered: 6:39
